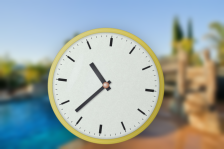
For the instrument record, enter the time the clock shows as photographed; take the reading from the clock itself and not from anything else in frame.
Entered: 10:37
